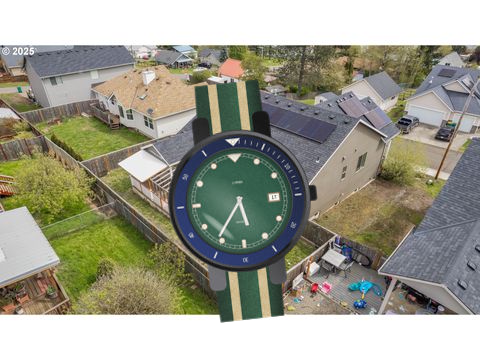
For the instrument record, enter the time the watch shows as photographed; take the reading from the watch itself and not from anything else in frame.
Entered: 5:36
